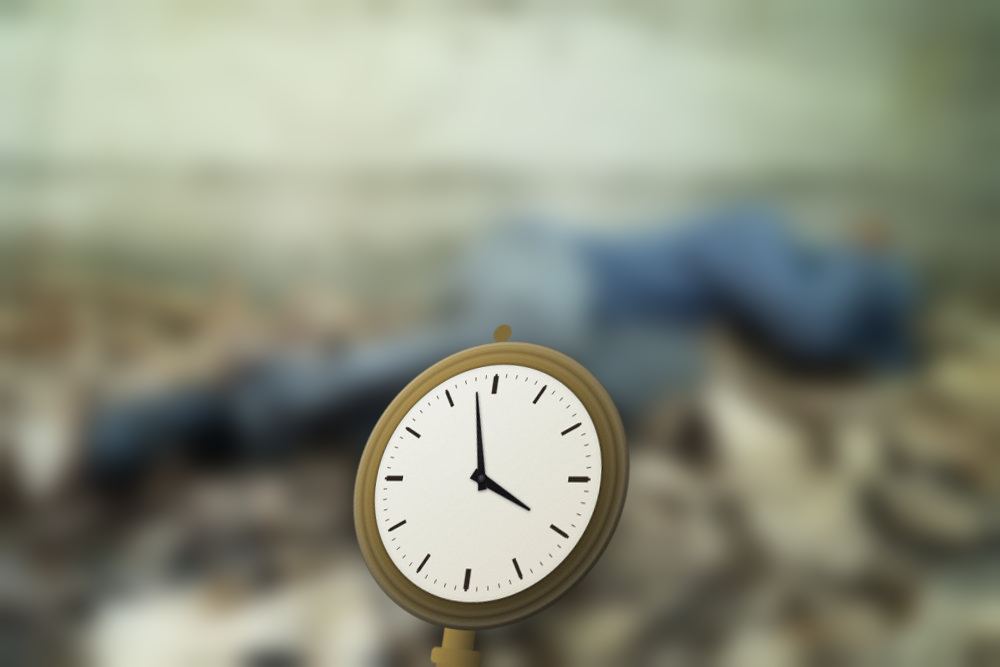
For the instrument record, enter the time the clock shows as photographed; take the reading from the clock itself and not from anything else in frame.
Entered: 3:58
